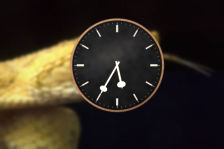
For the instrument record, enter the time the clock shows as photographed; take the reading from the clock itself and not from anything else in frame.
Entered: 5:35
